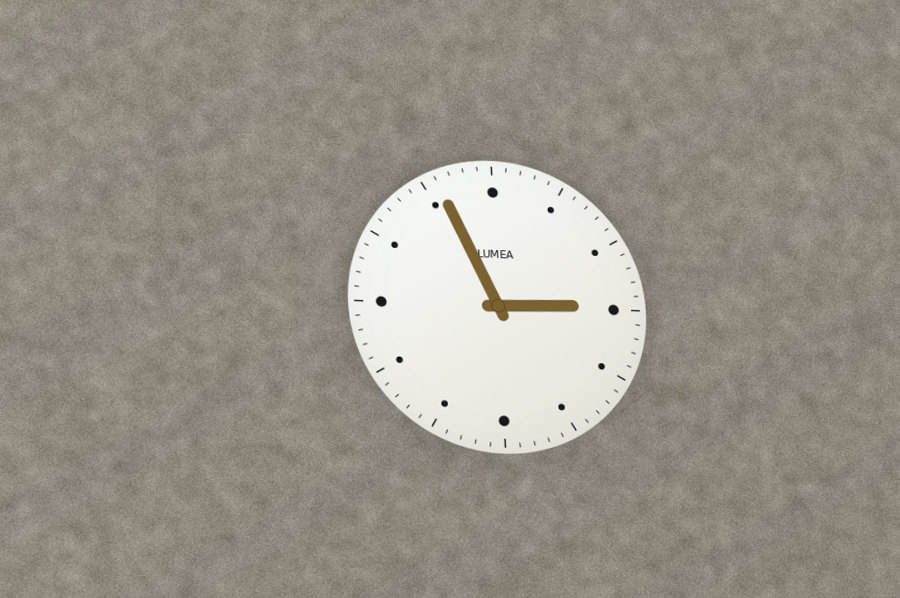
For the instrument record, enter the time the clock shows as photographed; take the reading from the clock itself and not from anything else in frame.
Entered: 2:56
